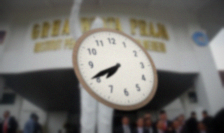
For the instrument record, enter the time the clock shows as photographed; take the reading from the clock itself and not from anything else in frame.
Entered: 7:41
